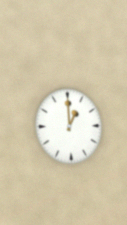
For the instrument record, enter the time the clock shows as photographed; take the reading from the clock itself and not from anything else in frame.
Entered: 1:00
